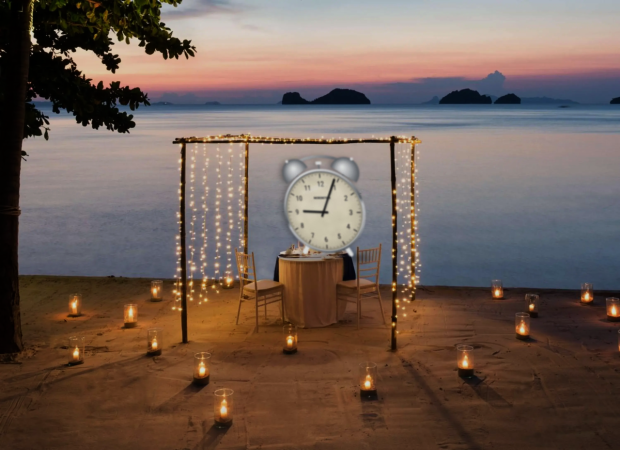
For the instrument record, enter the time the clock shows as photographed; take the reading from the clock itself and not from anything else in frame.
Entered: 9:04
